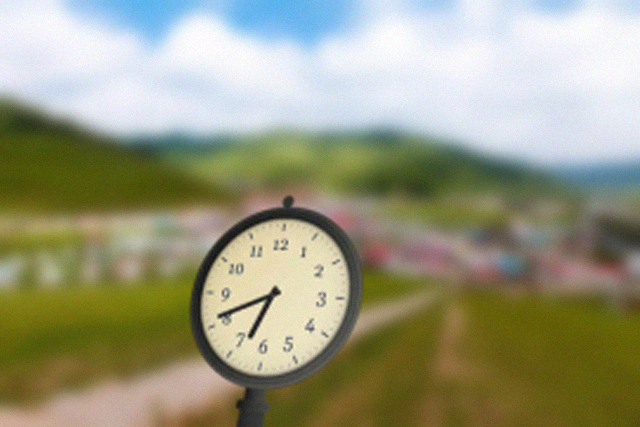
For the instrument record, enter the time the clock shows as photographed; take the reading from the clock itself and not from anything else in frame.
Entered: 6:41
